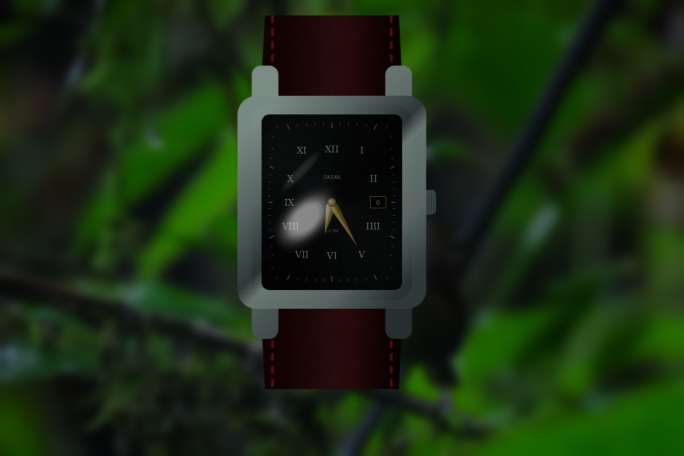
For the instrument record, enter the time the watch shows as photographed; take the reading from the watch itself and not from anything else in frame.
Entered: 6:25
